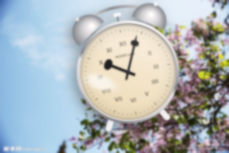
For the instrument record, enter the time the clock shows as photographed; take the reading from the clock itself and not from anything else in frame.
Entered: 10:04
